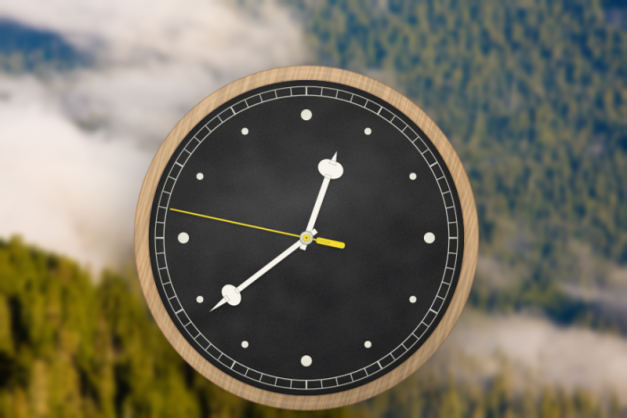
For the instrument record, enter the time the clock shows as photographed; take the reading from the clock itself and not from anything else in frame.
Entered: 12:38:47
